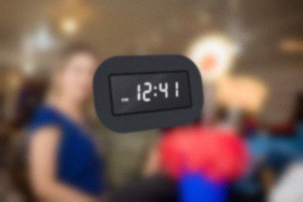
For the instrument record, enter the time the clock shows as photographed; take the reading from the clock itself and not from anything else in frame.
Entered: 12:41
